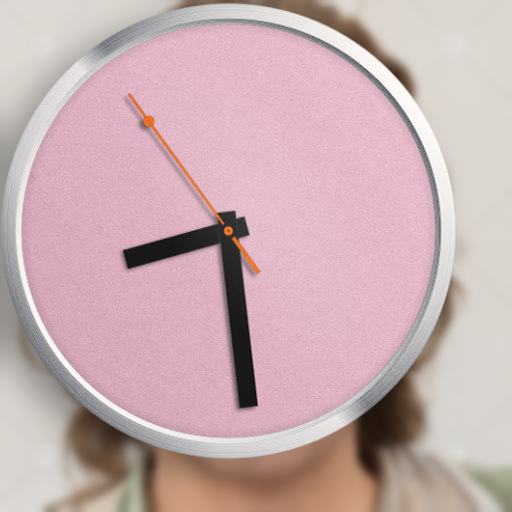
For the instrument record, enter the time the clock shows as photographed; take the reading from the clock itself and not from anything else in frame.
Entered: 8:28:54
